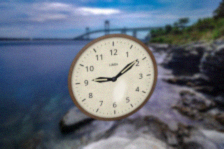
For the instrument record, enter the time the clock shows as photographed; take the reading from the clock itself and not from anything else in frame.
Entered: 9:09
